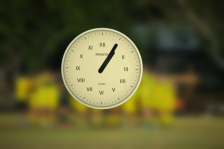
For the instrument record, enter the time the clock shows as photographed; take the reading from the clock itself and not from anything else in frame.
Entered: 1:05
